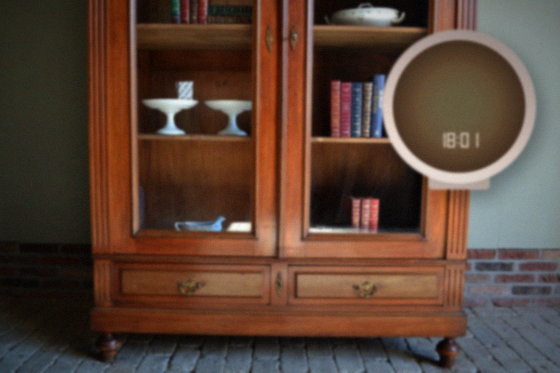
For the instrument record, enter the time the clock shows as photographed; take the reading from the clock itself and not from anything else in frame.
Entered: 18:01
